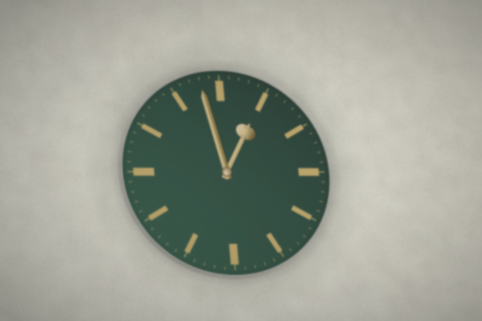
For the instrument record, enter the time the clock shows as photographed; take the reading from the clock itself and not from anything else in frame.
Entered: 12:58
